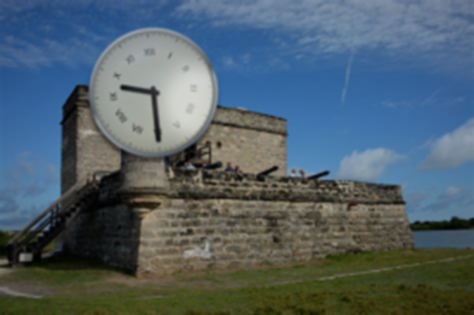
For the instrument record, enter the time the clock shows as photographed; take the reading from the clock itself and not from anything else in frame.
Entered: 9:30
